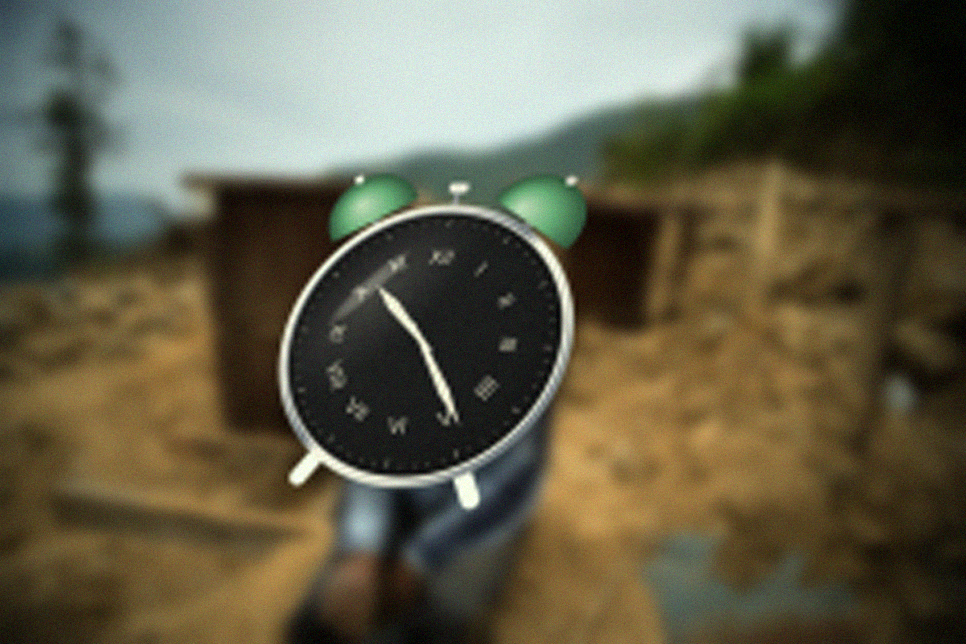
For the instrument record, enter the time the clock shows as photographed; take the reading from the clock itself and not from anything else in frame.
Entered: 10:24
